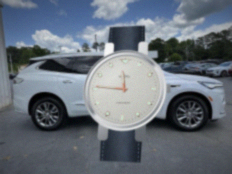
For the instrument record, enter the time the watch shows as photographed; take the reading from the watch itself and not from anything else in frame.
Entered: 11:46
